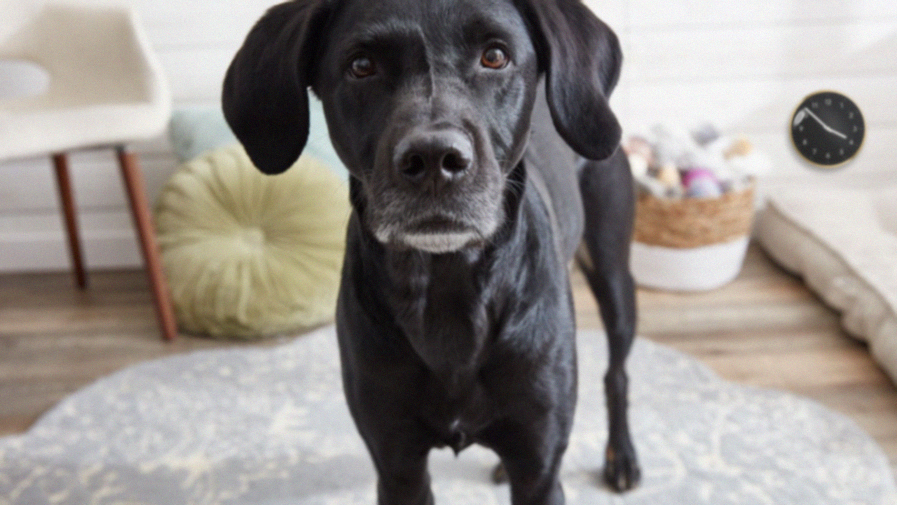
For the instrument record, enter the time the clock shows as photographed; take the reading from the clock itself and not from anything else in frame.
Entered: 3:52
